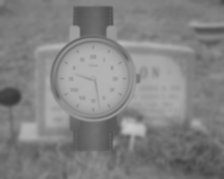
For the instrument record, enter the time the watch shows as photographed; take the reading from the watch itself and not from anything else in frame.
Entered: 9:28
